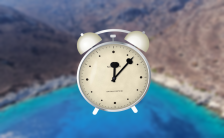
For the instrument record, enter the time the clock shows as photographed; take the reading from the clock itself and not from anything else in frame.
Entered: 12:07
